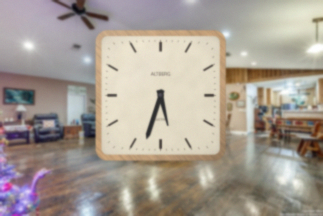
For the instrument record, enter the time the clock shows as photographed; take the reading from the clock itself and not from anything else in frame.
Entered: 5:33
